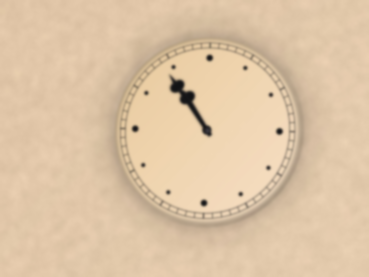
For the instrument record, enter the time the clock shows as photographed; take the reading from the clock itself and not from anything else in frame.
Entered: 10:54
